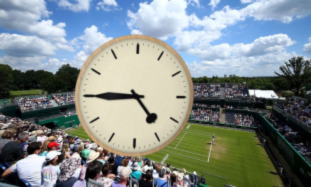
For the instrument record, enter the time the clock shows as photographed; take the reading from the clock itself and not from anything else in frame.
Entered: 4:45
